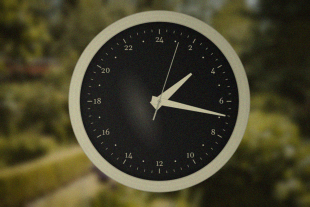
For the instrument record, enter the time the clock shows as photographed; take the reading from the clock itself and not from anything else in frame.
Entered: 3:17:03
